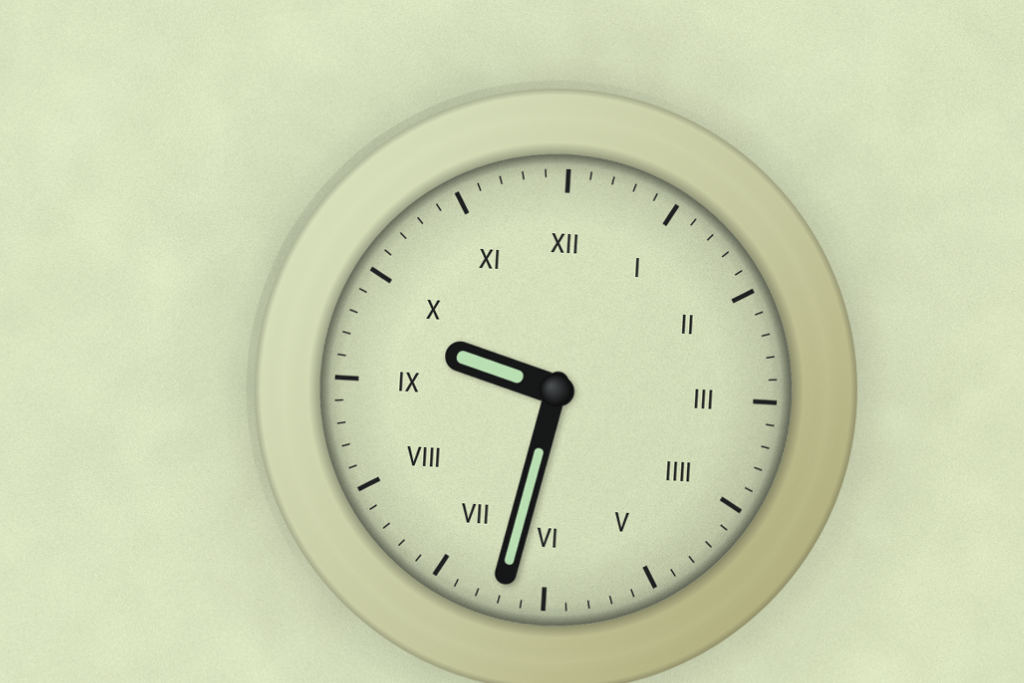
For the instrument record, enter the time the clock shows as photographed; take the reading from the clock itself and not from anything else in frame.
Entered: 9:32
